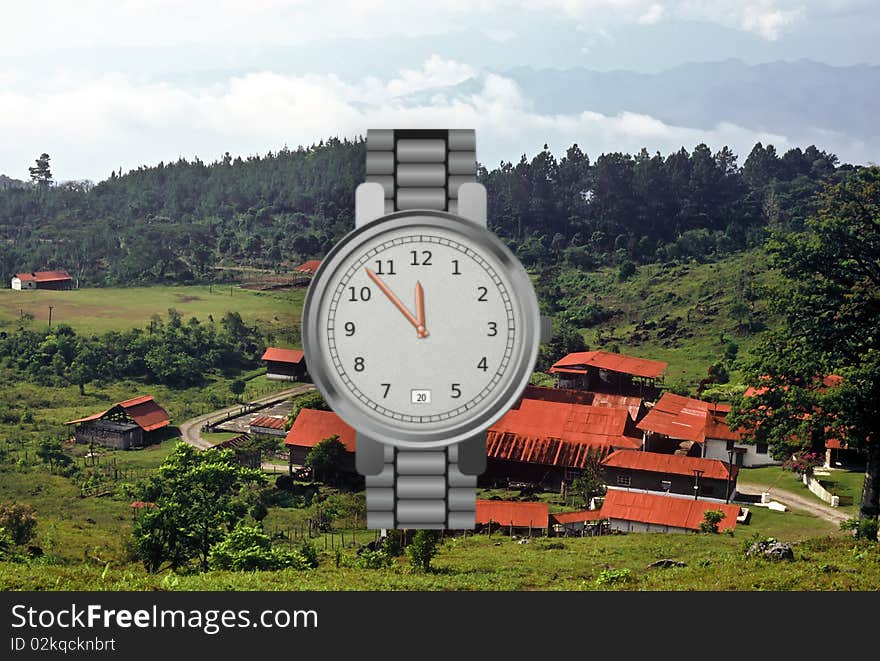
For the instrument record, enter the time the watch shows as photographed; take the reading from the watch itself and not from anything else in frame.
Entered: 11:53
